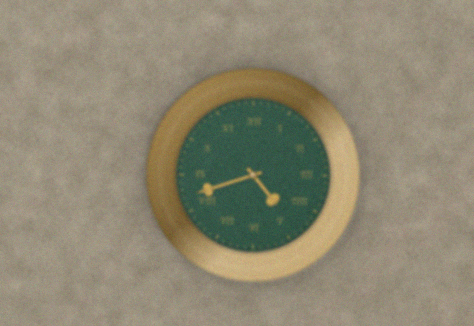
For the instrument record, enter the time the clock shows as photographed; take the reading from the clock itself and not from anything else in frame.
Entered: 4:42
